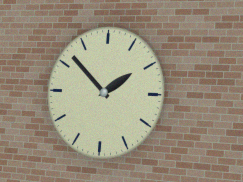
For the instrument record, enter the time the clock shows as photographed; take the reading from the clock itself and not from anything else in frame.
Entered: 1:52
